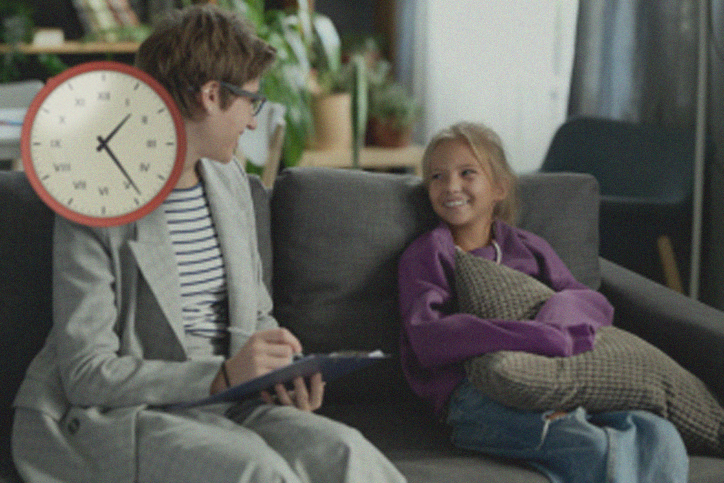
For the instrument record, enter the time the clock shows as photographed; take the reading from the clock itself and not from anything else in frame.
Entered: 1:24
